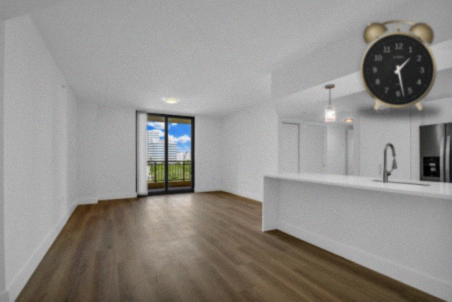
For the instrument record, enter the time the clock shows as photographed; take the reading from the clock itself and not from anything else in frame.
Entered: 1:28
